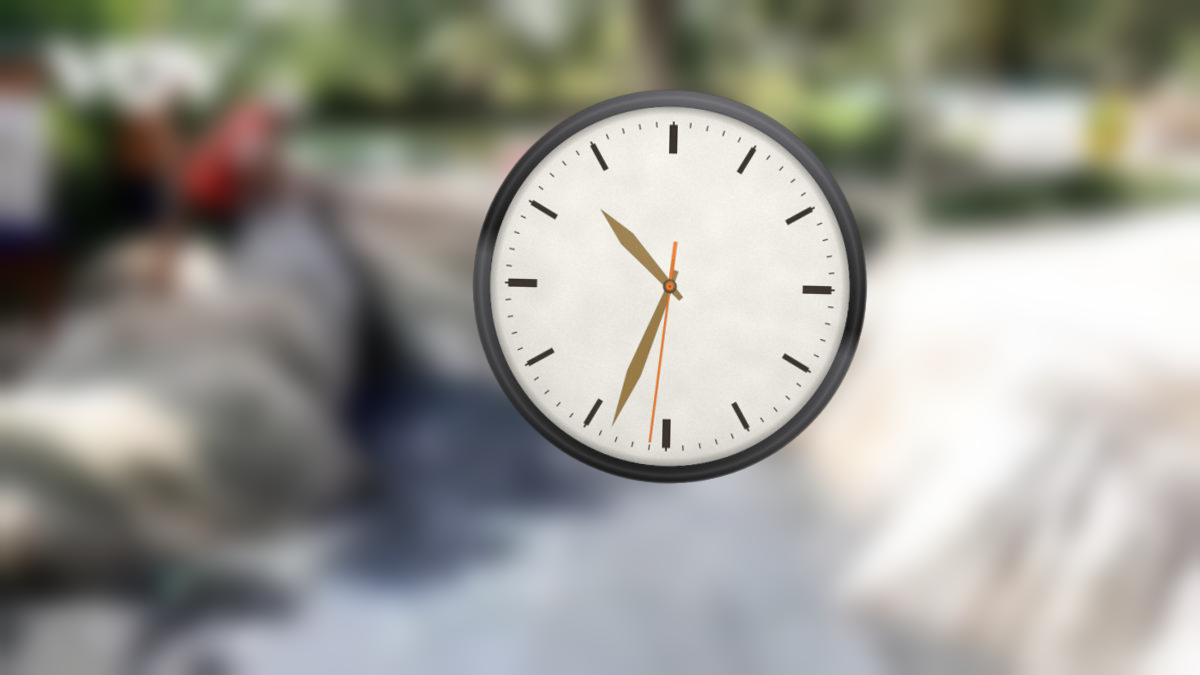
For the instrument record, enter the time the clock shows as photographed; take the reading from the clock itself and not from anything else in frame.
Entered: 10:33:31
